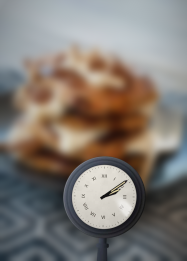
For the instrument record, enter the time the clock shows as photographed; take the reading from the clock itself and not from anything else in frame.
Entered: 2:09
